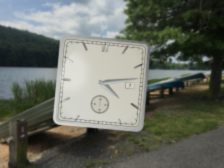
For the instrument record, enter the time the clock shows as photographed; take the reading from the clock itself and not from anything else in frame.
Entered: 4:13
